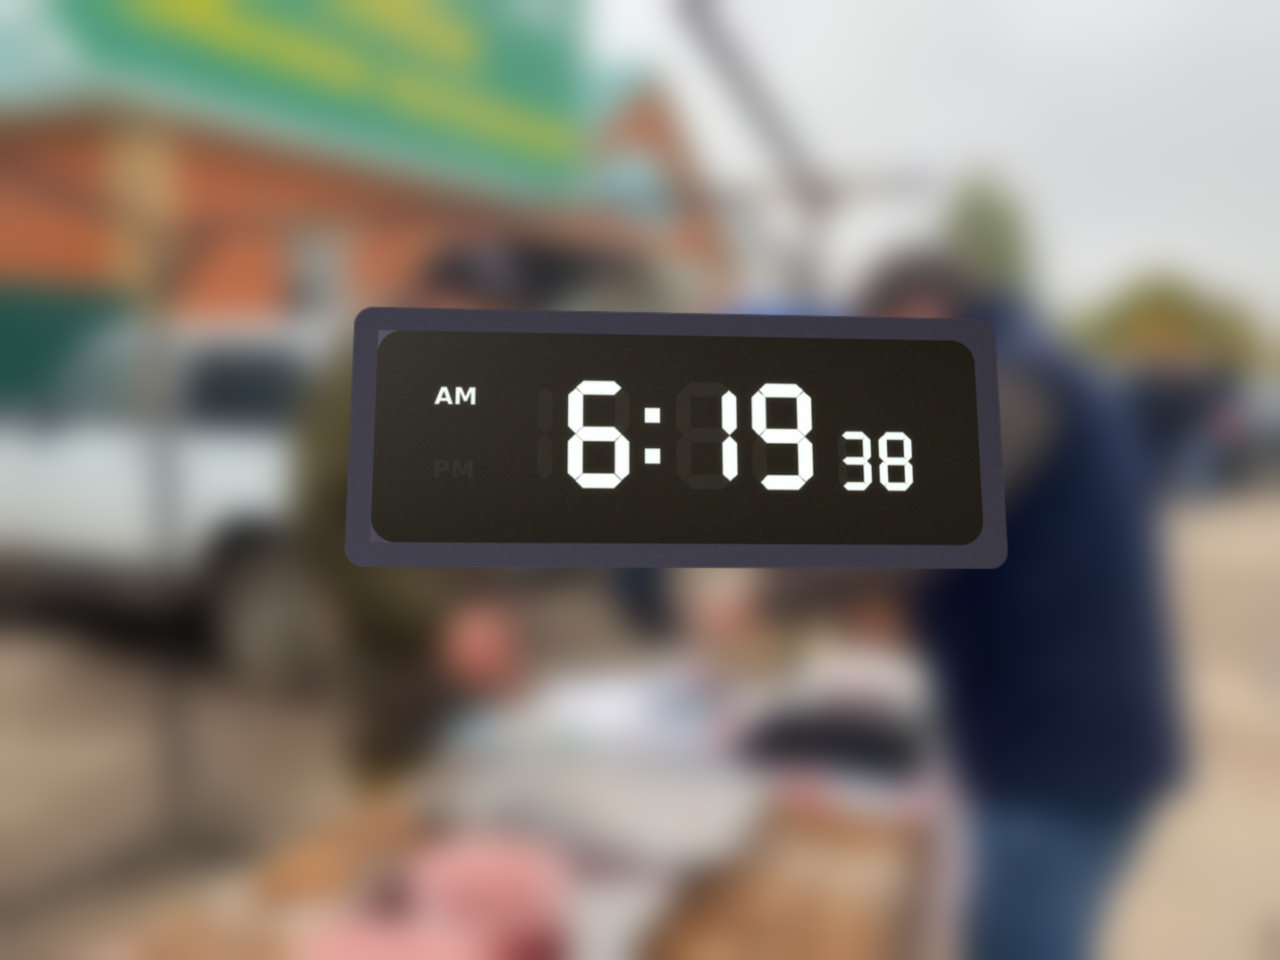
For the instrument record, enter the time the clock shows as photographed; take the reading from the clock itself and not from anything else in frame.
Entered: 6:19:38
